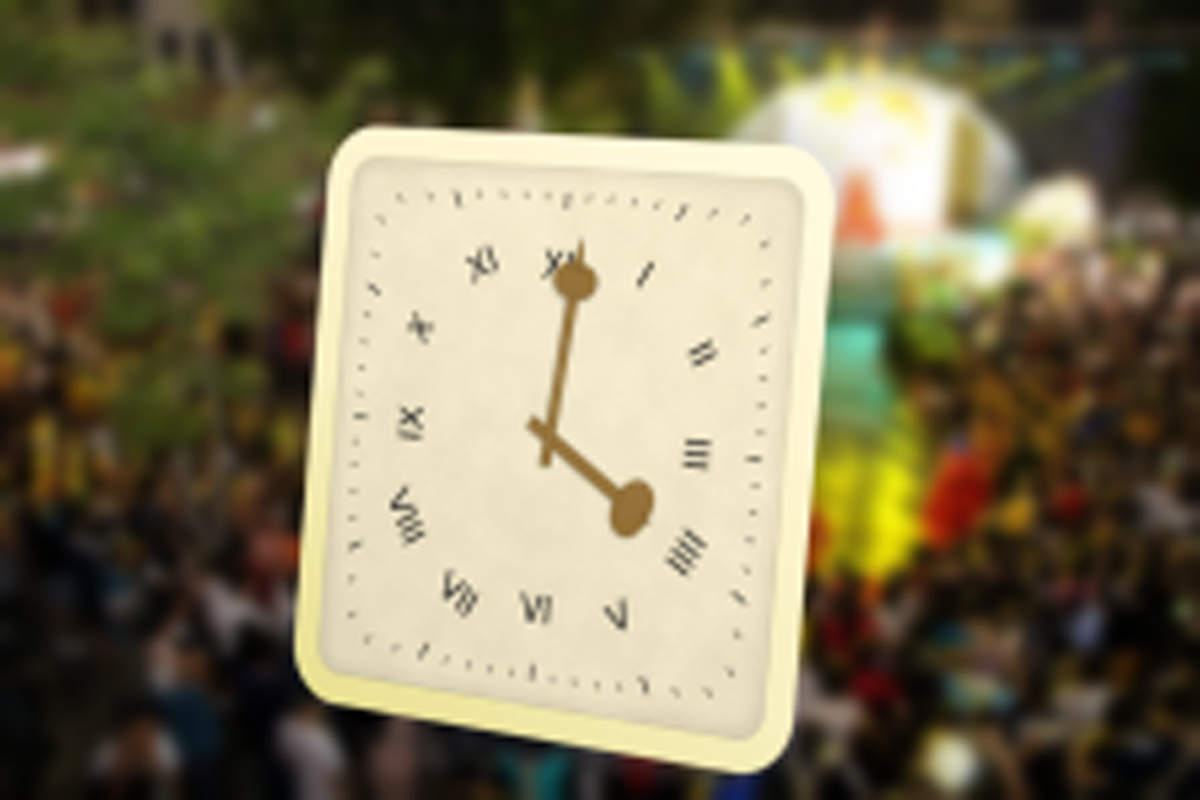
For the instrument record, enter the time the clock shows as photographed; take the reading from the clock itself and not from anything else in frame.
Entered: 4:01
